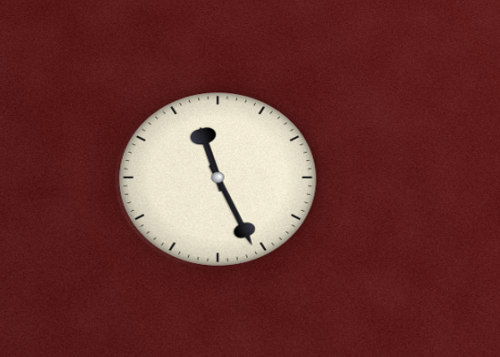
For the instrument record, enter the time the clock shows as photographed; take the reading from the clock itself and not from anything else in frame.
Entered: 11:26
